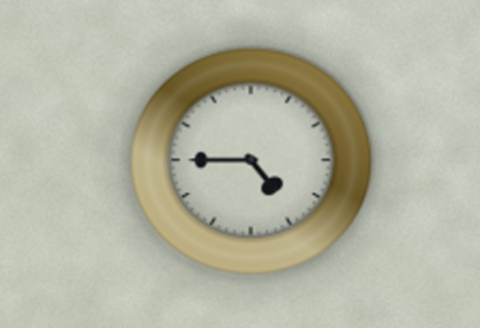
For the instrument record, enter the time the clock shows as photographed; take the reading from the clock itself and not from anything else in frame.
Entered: 4:45
